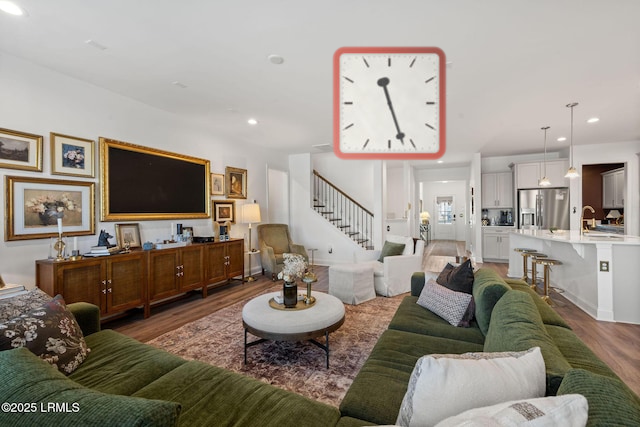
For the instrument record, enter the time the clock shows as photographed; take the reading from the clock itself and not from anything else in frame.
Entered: 11:27
